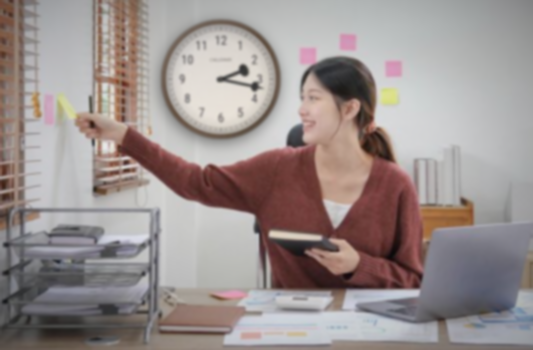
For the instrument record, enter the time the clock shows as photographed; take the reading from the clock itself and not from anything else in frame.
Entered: 2:17
